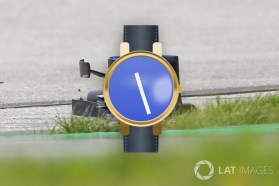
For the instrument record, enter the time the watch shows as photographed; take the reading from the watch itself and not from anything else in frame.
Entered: 11:27
